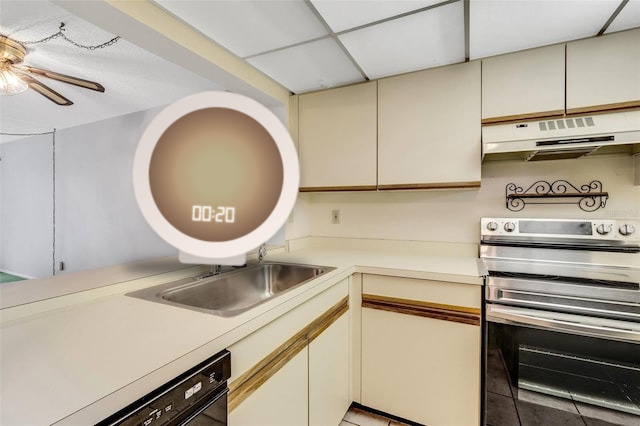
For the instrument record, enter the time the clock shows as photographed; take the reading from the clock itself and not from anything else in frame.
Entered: 0:20
